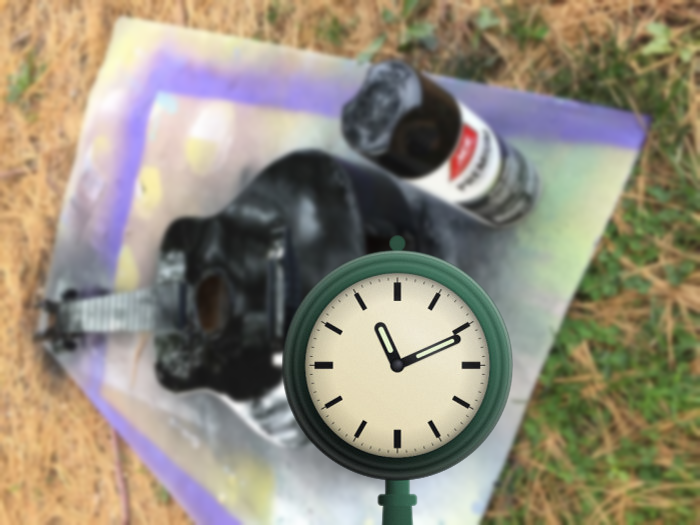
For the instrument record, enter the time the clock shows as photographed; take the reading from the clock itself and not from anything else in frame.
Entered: 11:11
